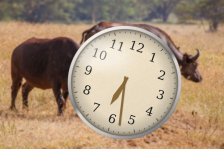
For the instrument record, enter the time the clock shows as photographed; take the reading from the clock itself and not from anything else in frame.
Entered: 6:28
